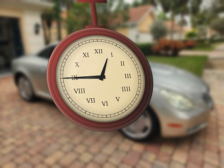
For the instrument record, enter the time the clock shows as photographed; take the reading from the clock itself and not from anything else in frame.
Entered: 12:45
